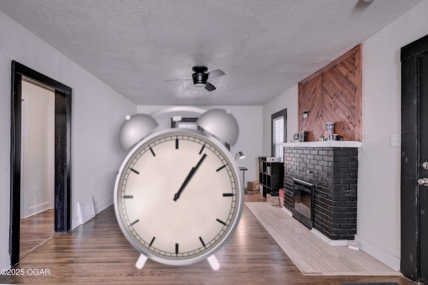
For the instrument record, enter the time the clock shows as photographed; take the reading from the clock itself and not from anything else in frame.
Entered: 1:06
